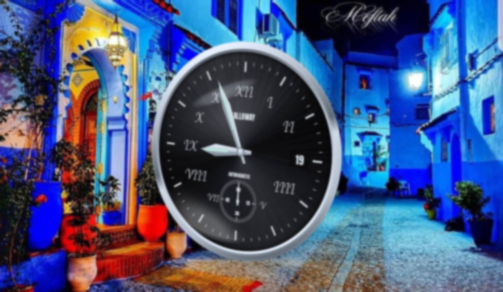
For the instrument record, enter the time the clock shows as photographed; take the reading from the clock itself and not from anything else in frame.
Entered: 8:56
